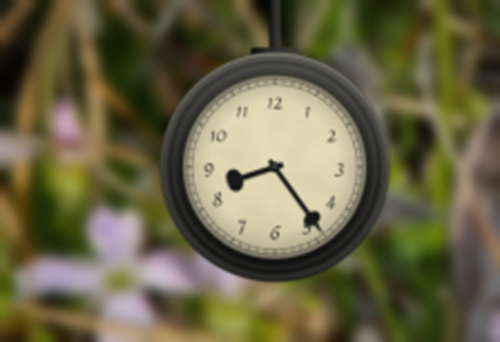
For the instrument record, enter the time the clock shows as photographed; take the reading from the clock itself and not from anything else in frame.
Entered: 8:24
